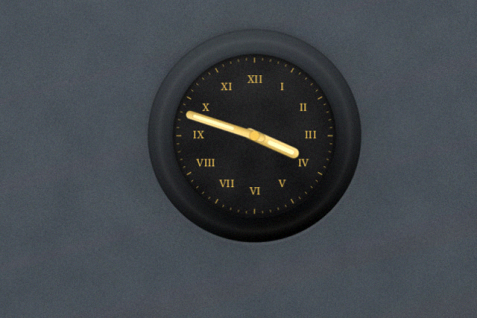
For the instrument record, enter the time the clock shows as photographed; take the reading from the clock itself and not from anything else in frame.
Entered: 3:48
